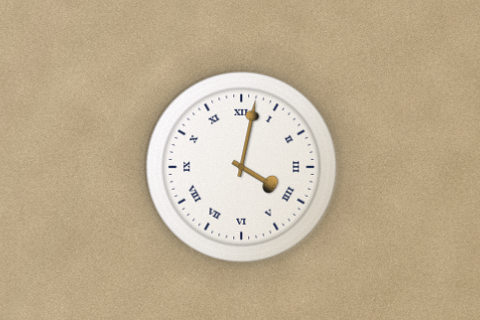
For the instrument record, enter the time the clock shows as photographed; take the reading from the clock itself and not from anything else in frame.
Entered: 4:02
